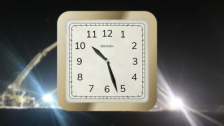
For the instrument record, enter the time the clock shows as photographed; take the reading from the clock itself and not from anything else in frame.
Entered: 10:27
